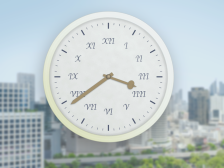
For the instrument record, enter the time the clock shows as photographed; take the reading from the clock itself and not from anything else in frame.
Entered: 3:39
